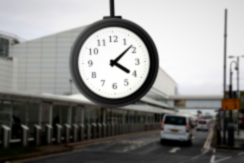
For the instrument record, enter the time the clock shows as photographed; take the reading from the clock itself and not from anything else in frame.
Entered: 4:08
